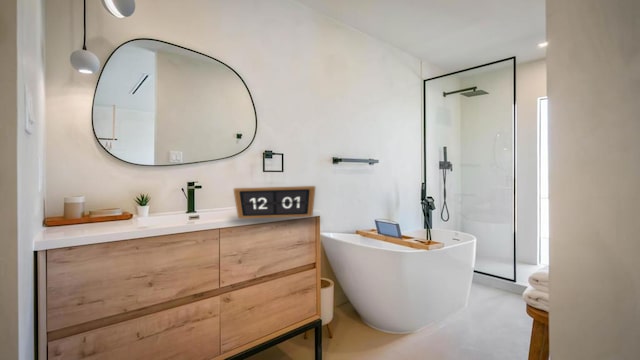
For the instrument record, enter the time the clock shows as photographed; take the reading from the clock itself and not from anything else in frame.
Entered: 12:01
